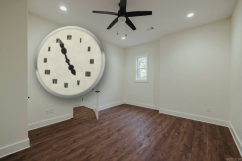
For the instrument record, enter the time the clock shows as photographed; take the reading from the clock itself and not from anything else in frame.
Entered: 4:56
